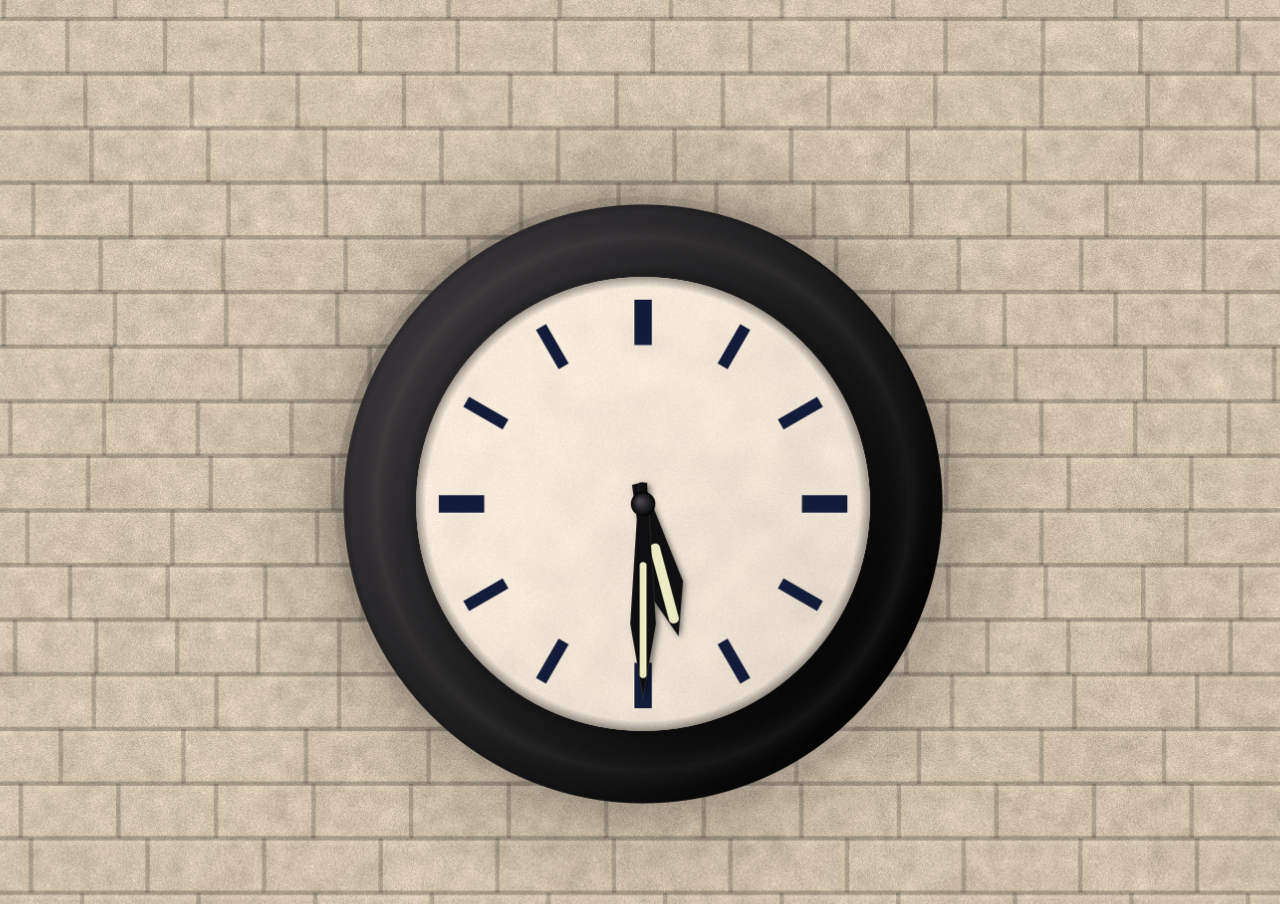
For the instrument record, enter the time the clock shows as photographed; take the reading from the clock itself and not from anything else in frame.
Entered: 5:30
